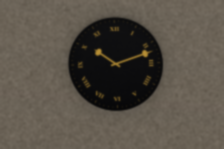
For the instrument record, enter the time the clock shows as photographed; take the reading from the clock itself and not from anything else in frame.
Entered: 10:12
